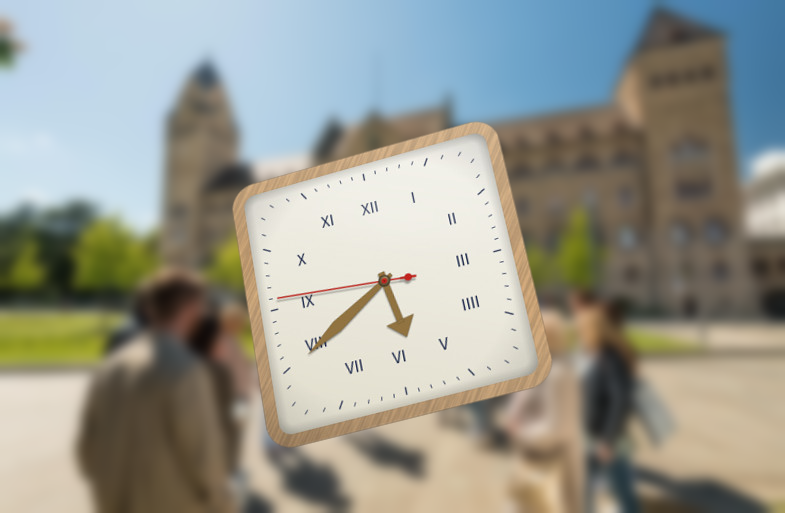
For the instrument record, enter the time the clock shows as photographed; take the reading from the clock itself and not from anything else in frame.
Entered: 5:39:46
